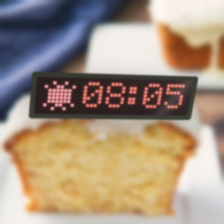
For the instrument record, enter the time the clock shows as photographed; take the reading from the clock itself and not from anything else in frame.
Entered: 8:05
